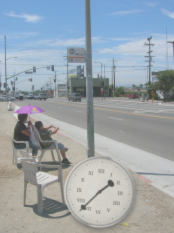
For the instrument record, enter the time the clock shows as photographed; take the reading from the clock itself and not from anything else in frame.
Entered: 1:37
